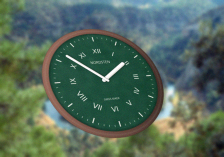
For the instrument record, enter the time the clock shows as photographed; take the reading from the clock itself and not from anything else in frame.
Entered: 1:52
